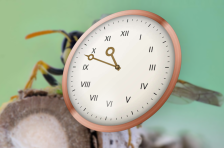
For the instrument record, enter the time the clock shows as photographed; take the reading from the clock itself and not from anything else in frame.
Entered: 10:48
